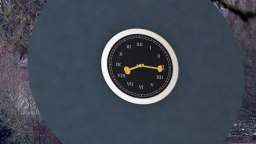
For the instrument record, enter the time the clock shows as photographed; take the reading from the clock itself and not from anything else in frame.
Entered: 8:16
